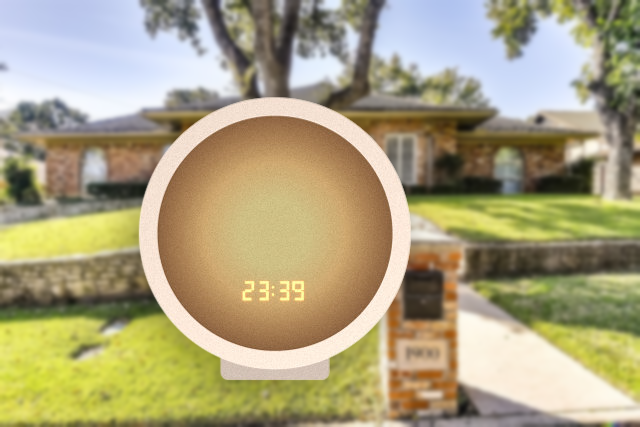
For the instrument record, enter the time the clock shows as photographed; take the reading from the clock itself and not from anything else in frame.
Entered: 23:39
